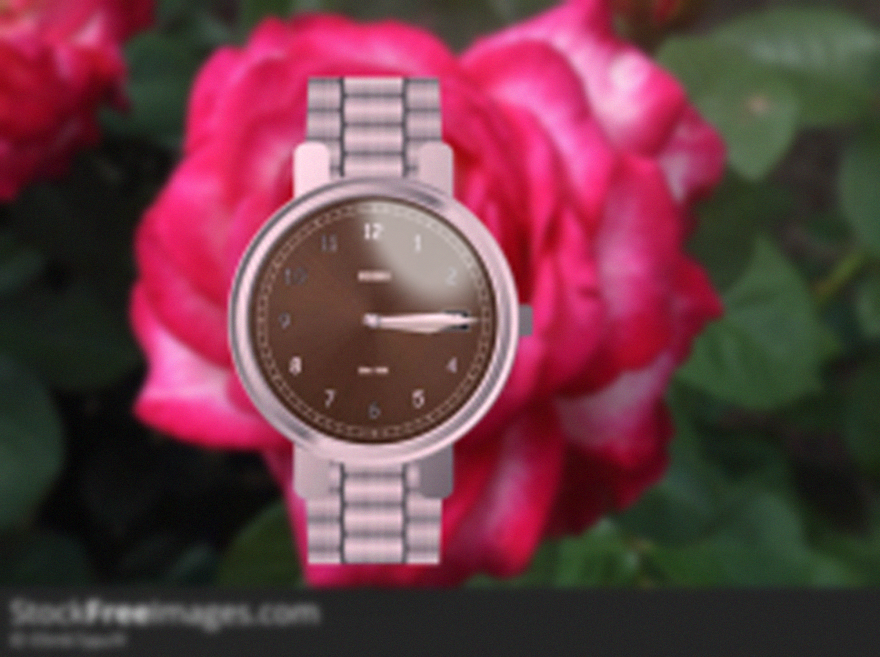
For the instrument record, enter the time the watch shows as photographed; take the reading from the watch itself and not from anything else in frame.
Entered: 3:15
